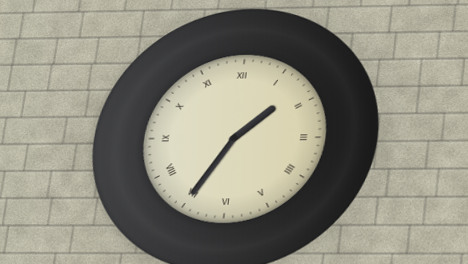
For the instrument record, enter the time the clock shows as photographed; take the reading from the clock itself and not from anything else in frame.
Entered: 1:35
